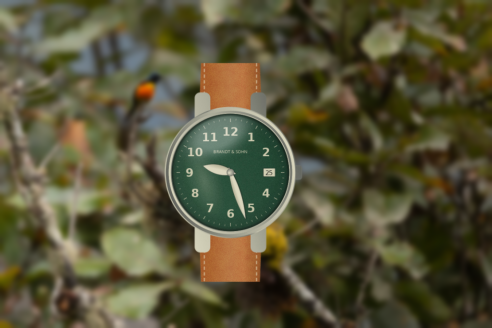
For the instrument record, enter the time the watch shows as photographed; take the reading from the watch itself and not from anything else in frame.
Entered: 9:27
